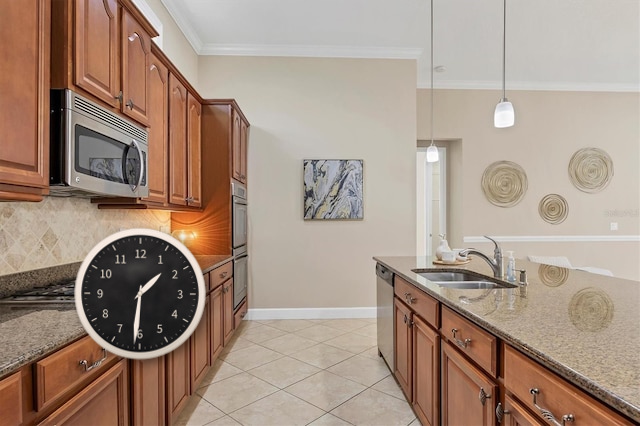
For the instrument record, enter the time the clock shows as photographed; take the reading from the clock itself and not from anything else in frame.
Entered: 1:31
